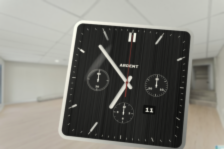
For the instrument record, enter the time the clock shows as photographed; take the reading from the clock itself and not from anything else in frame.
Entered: 6:53
